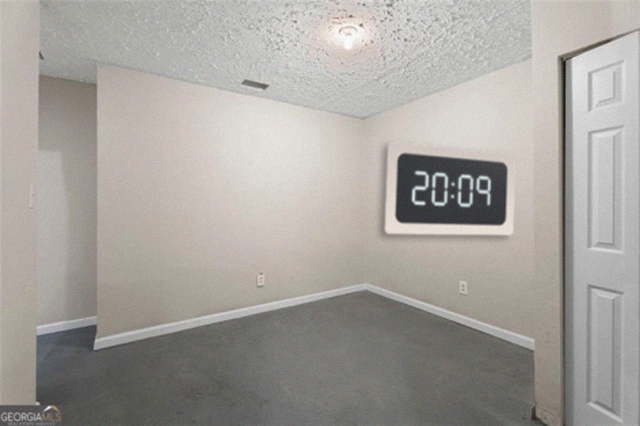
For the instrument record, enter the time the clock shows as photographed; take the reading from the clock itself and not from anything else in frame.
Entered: 20:09
